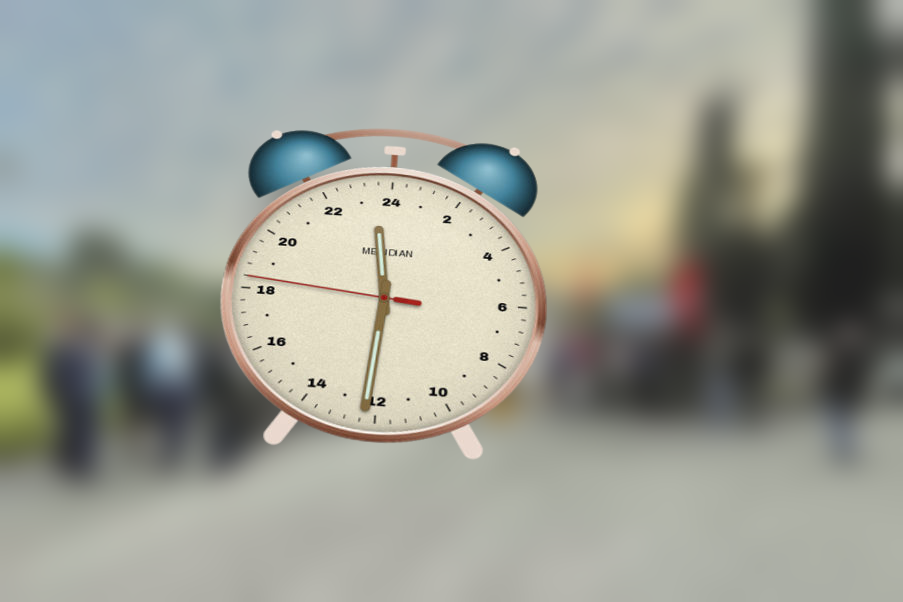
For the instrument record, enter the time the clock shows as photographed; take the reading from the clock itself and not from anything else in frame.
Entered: 23:30:46
